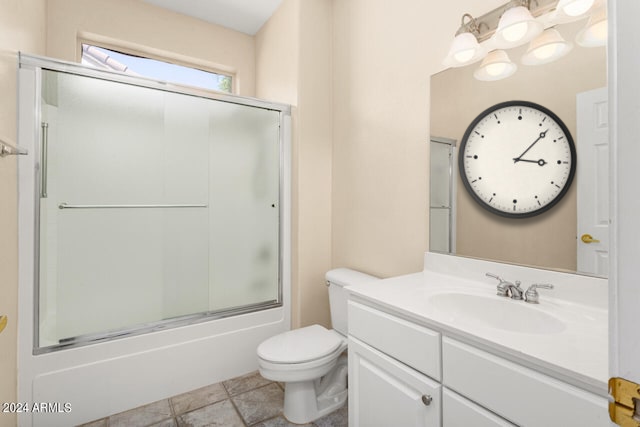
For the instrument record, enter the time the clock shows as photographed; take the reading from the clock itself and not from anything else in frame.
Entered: 3:07
